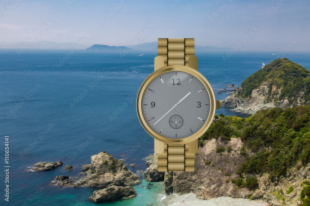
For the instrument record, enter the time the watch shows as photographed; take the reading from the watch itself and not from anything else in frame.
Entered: 1:38
